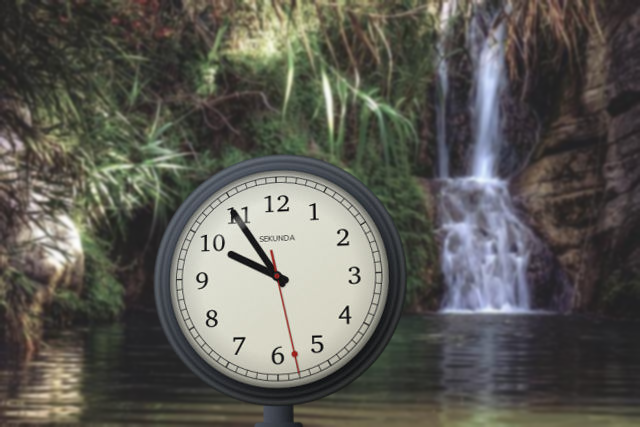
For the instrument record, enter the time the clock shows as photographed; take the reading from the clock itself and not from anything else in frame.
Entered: 9:54:28
